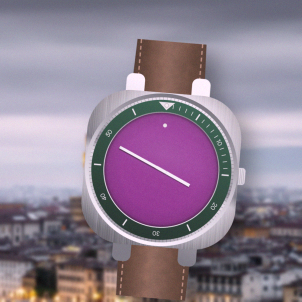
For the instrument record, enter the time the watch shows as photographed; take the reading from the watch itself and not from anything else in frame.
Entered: 3:49
